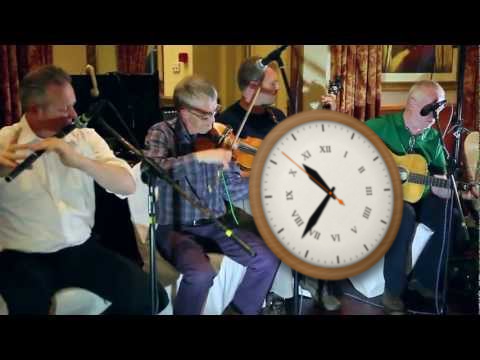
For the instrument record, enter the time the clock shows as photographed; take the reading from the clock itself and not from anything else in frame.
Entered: 10:36:52
